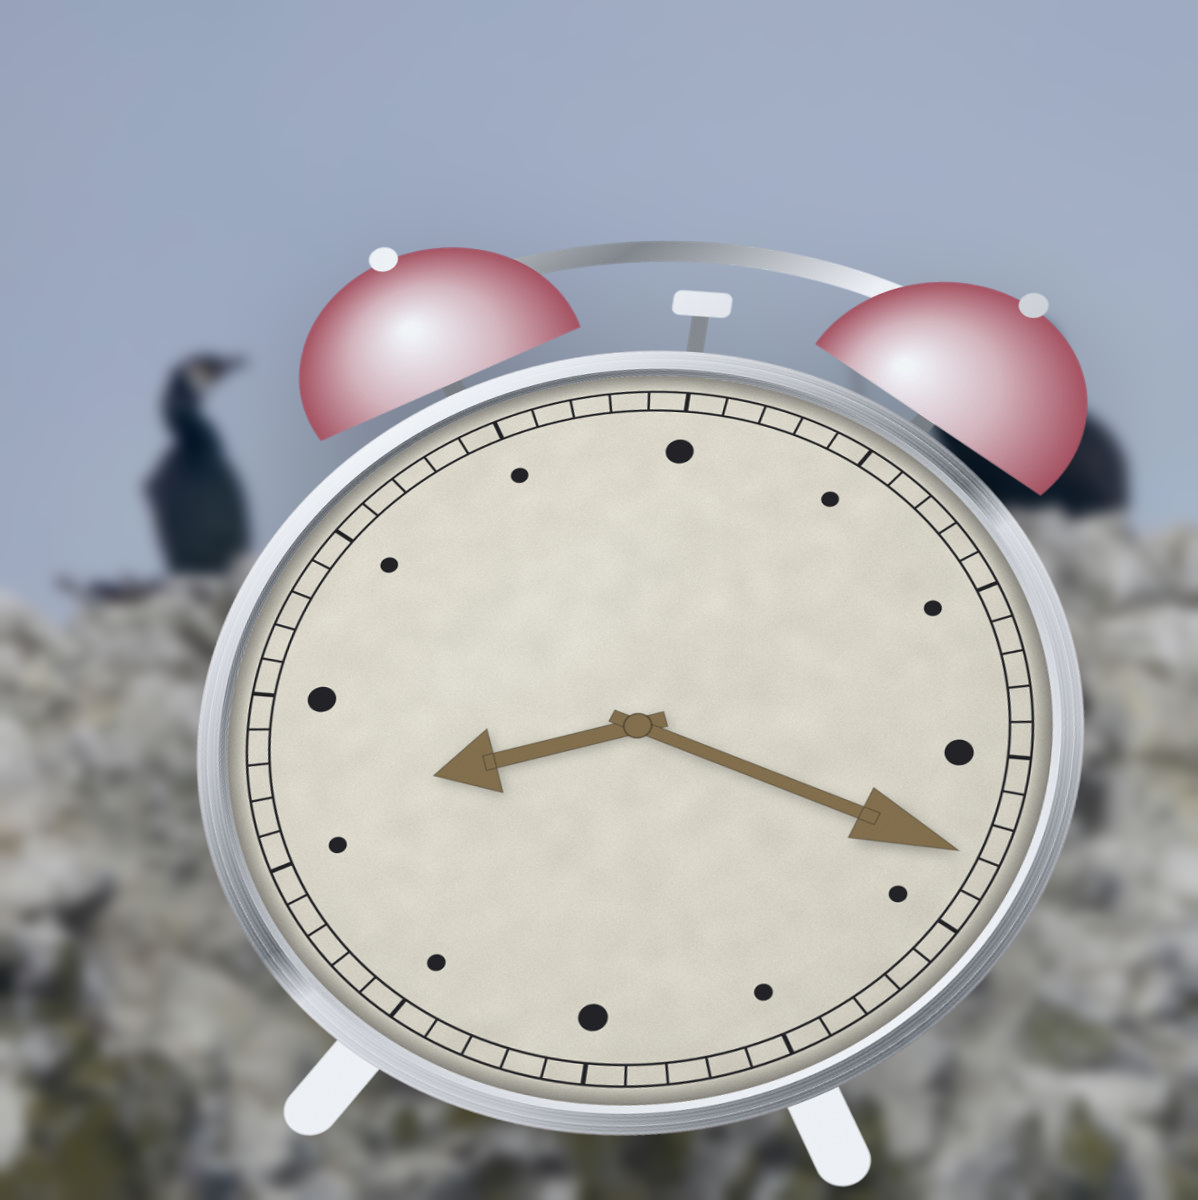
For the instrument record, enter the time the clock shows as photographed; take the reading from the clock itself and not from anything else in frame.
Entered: 8:18
